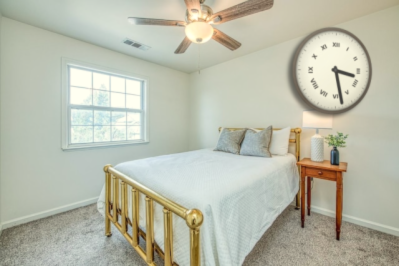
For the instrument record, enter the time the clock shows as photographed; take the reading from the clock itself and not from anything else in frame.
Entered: 3:28
